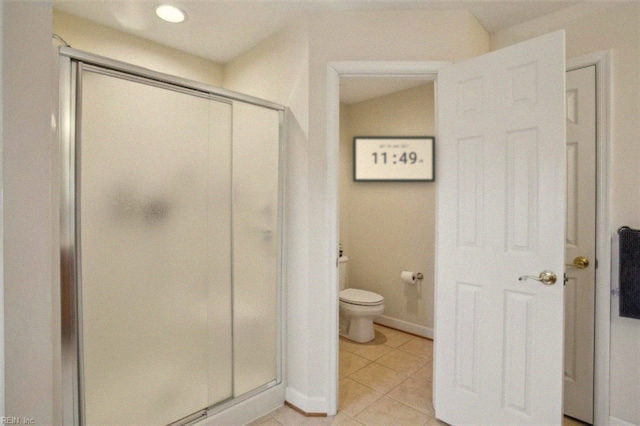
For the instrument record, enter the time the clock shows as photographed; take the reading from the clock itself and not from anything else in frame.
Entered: 11:49
